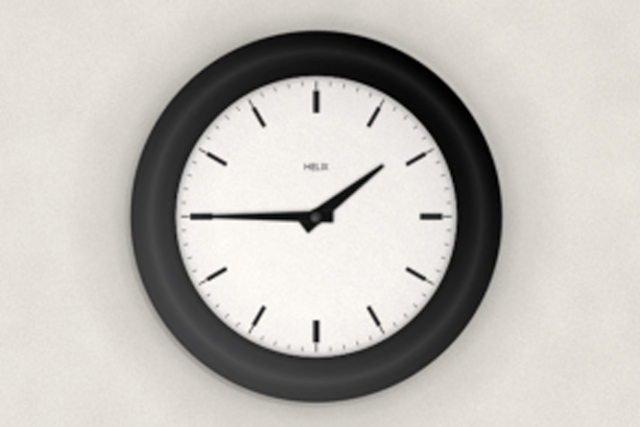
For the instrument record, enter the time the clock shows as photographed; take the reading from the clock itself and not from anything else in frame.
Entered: 1:45
